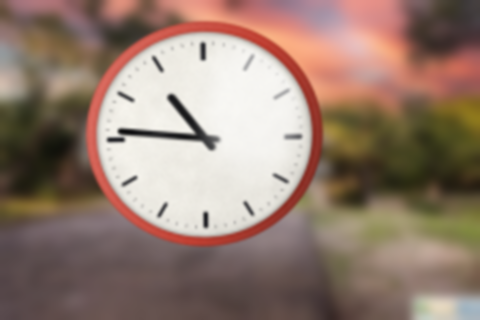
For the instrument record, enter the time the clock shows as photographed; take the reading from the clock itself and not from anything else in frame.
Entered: 10:46
